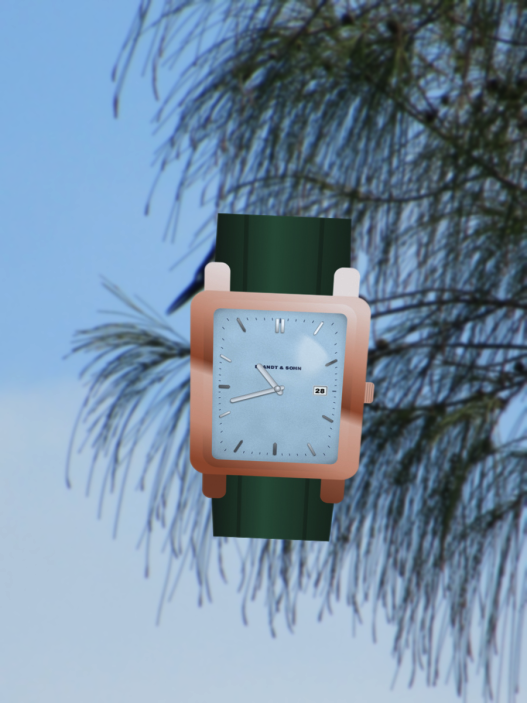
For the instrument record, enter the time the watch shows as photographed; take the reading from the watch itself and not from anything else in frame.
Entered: 10:42
